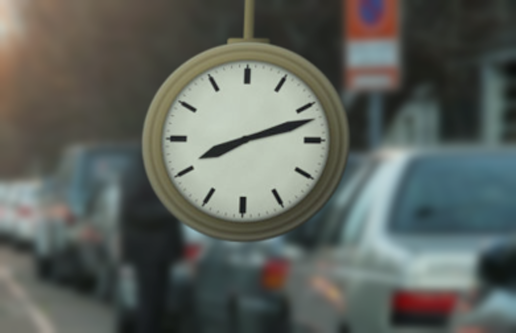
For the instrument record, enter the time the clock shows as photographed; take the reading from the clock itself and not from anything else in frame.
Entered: 8:12
